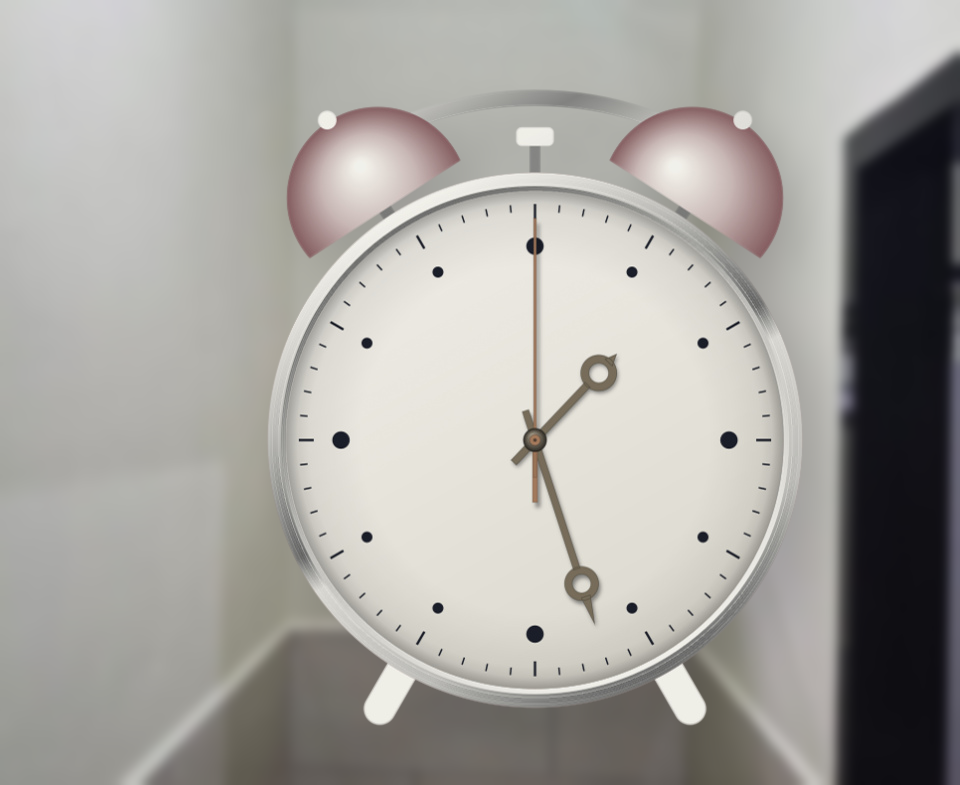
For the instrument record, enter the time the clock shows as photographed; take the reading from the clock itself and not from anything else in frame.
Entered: 1:27:00
